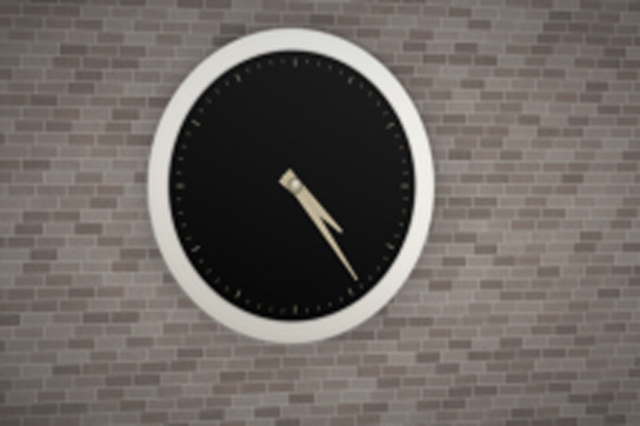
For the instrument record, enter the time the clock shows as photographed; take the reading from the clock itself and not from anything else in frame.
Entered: 4:24
